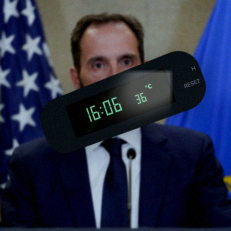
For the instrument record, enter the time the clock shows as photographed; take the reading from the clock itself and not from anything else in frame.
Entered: 16:06
